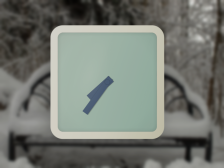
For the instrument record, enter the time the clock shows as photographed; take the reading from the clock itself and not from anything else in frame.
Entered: 7:36
